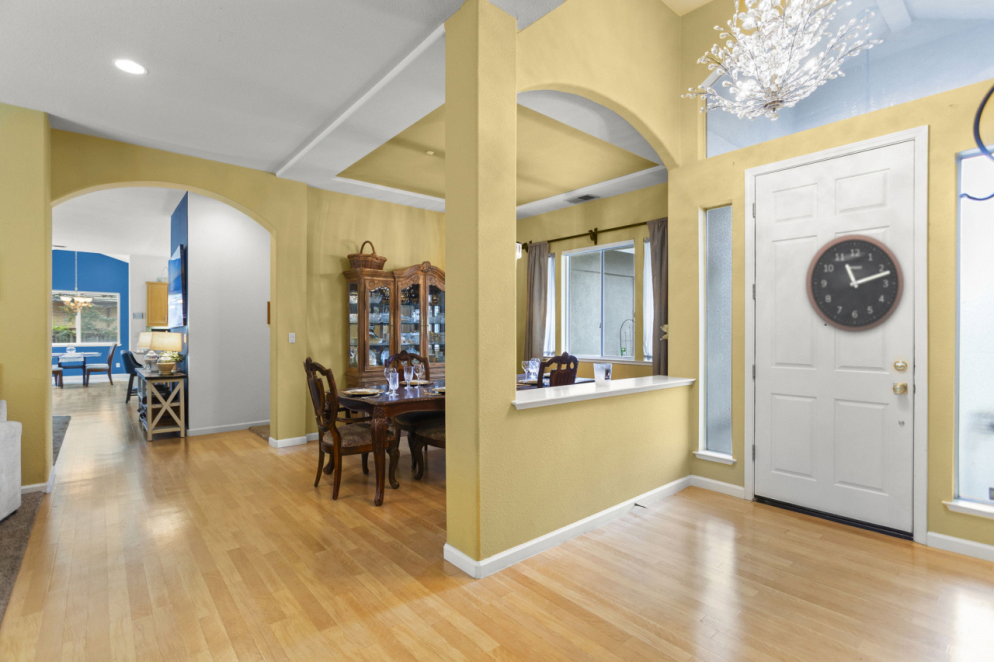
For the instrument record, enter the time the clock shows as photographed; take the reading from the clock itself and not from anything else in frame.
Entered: 11:12
